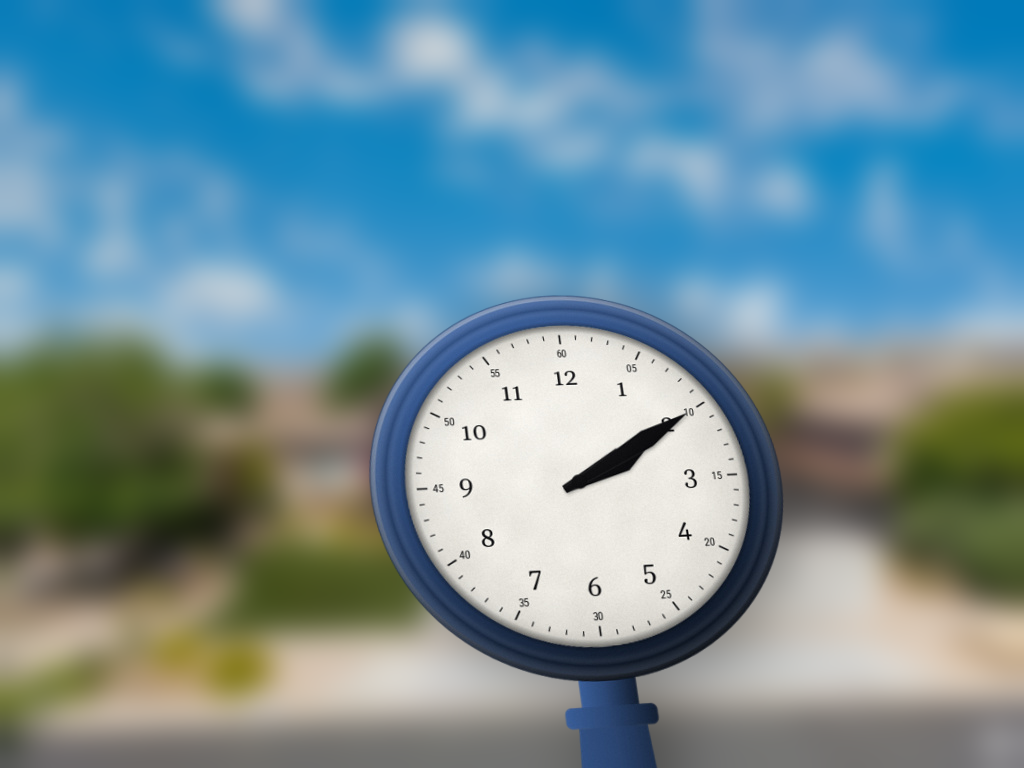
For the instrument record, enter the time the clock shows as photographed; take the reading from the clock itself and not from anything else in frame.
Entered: 2:10
